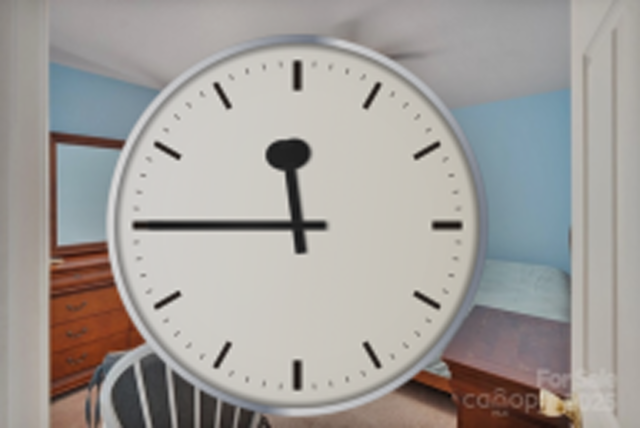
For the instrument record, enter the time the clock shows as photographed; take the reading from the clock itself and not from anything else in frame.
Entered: 11:45
